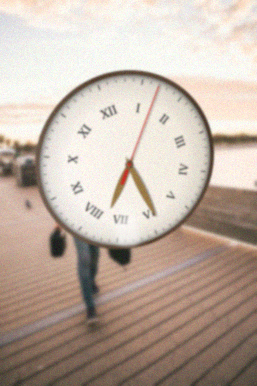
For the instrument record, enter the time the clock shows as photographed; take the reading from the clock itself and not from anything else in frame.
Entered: 7:29:07
